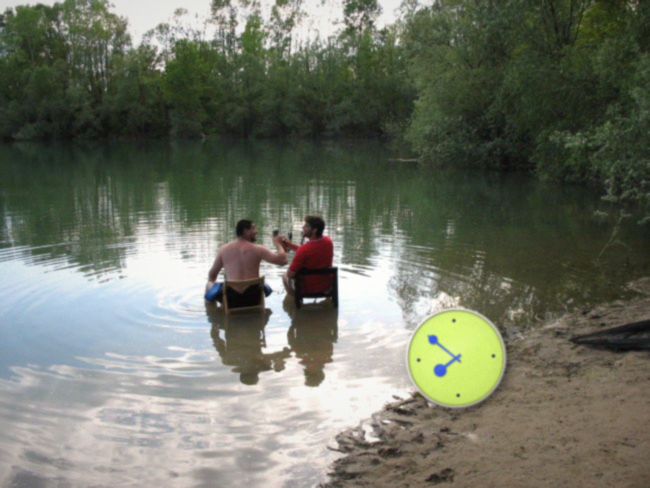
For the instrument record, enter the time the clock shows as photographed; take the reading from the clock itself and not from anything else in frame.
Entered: 7:52
